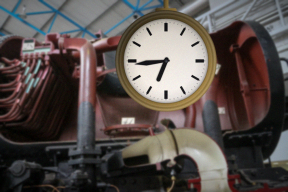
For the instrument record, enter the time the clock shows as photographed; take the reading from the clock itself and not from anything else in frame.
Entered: 6:44
